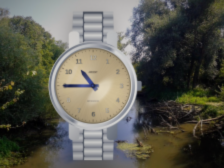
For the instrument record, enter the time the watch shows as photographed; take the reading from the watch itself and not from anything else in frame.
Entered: 10:45
